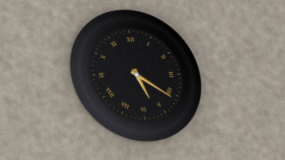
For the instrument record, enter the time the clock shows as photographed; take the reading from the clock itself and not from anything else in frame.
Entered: 5:21
